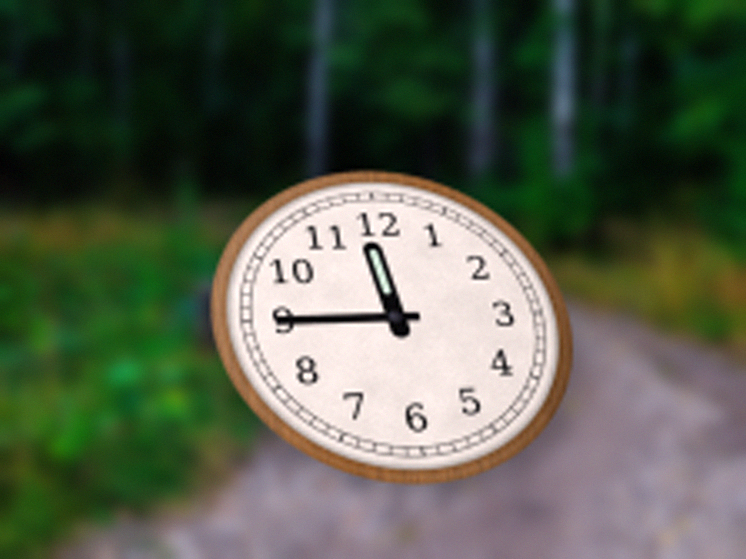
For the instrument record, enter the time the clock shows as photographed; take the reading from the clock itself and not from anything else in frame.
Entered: 11:45
